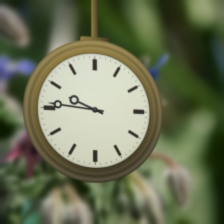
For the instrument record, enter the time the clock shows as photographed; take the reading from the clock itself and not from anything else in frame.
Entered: 9:46
